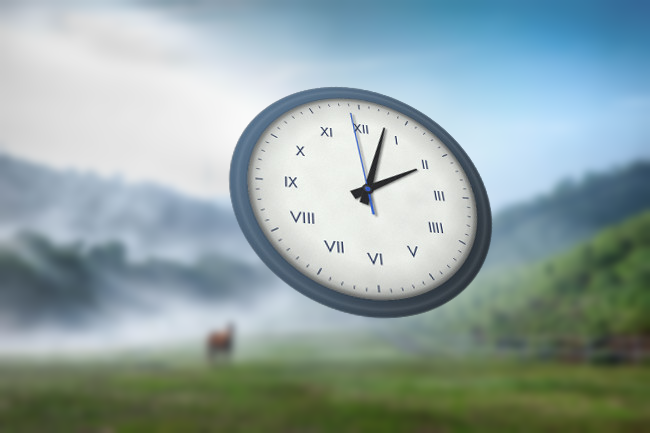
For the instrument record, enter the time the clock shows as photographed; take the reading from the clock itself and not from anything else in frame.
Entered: 2:02:59
